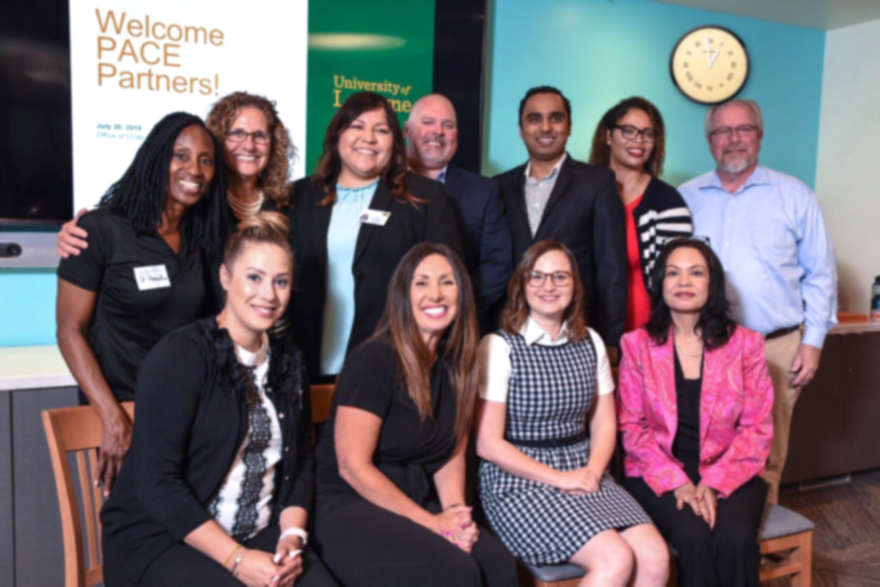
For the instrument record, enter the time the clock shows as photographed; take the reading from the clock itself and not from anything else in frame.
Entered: 12:59
